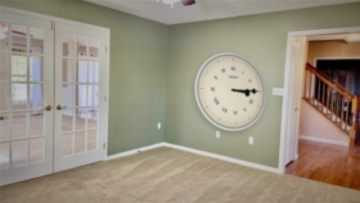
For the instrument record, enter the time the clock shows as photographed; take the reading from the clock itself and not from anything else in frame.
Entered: 3:15
